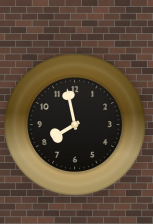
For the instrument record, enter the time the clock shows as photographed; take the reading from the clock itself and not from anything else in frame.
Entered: 7:58
